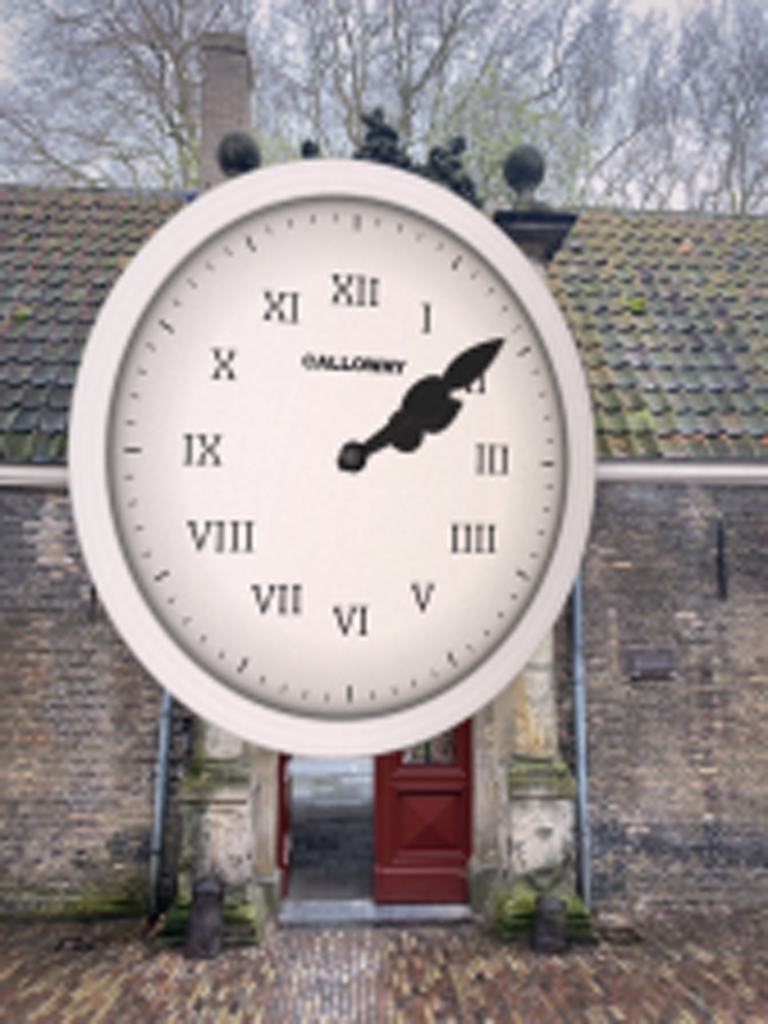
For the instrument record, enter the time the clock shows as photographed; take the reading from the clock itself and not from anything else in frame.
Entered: 2:09
